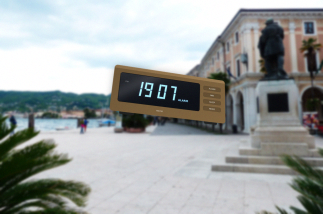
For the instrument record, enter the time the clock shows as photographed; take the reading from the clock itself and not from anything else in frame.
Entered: 19:07
